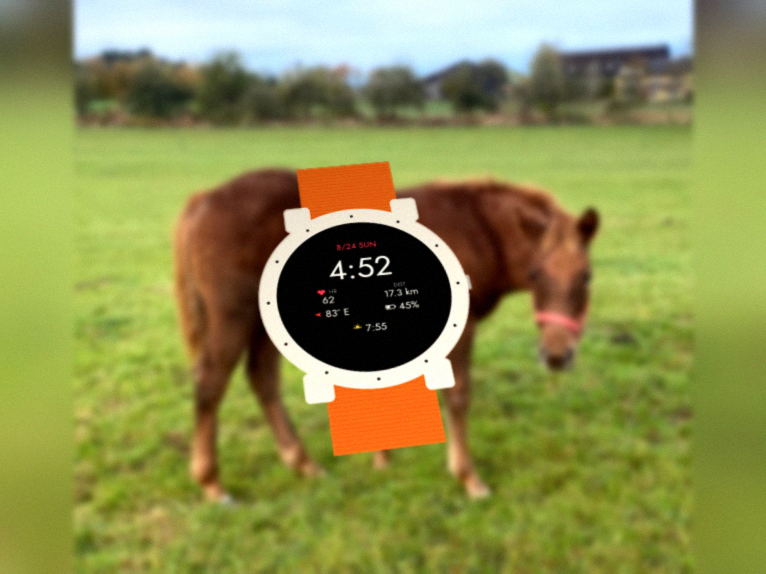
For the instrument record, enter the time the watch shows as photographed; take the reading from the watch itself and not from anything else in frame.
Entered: 4:52
